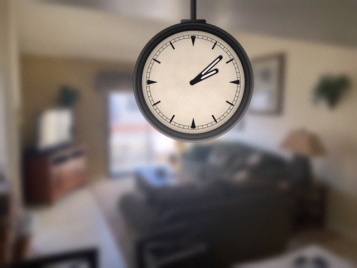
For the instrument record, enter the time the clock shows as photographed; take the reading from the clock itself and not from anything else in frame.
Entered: 2:08
